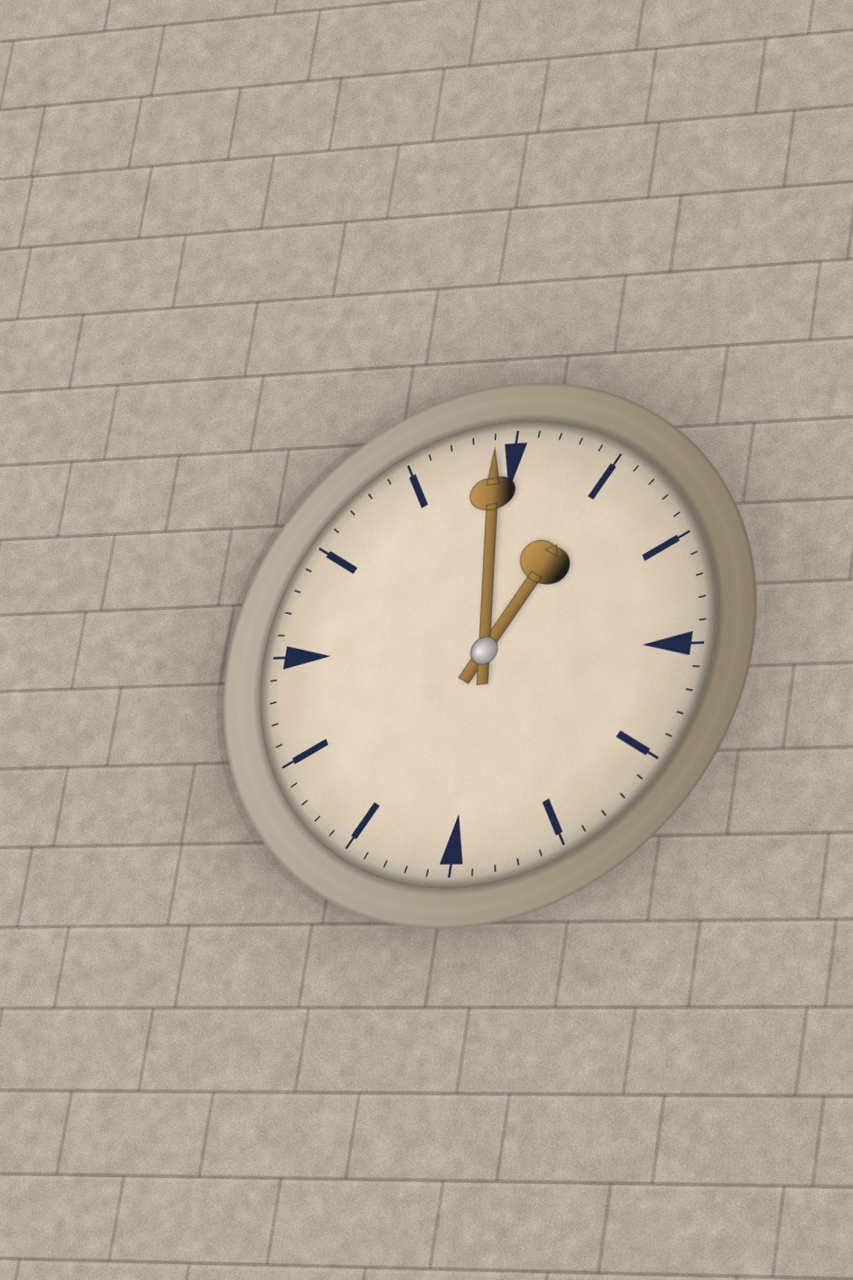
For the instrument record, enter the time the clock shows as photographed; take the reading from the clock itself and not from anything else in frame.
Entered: 12:59
